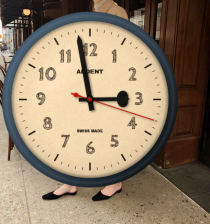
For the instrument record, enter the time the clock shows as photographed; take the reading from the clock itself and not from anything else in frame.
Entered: 2:58:18
